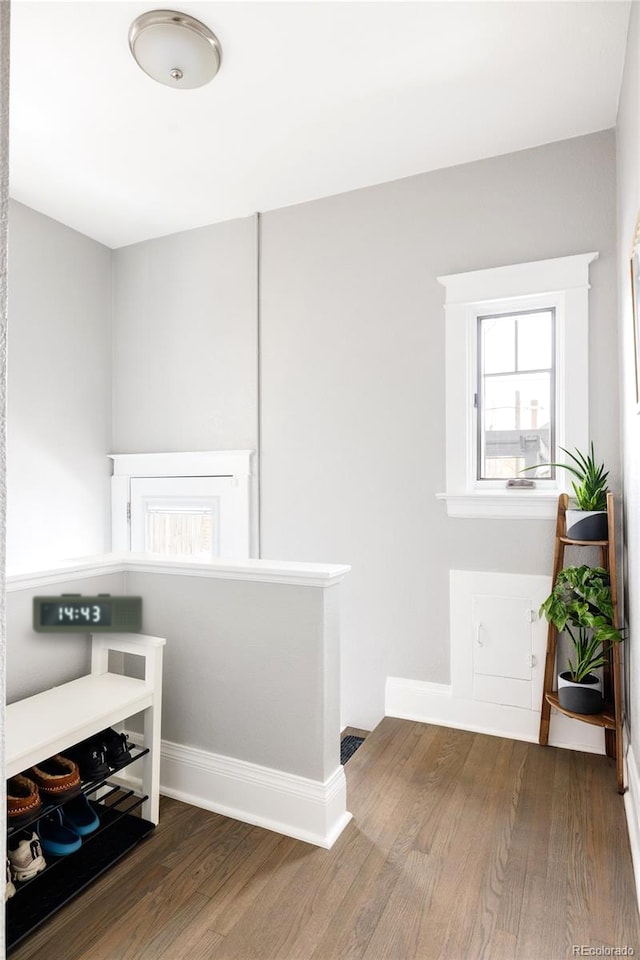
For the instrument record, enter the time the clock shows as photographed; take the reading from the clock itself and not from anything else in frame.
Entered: 14:43
